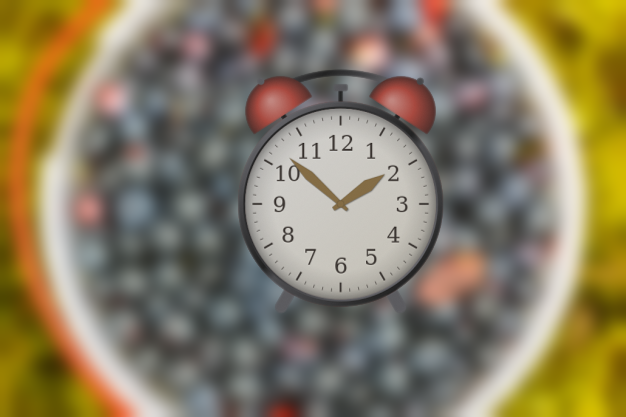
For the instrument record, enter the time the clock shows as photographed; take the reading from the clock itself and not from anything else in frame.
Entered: 1:52
